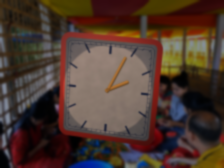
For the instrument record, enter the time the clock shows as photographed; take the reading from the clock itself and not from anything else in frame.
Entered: 2:04
